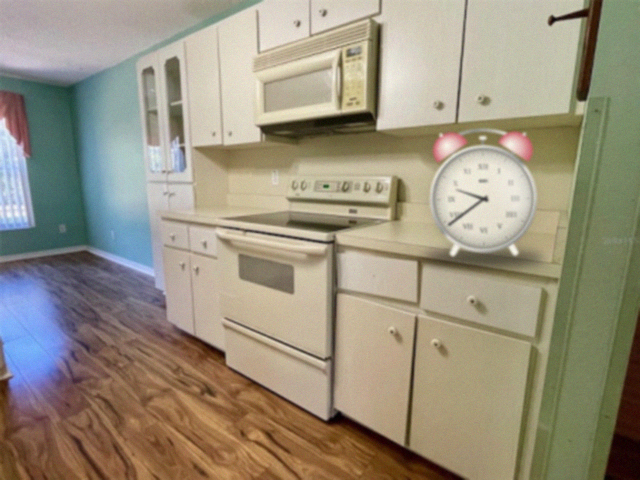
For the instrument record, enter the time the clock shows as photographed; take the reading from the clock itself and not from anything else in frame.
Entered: 9:39
